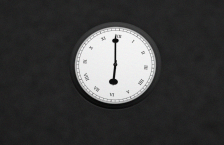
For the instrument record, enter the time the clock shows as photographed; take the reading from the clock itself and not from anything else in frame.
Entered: 5:59
